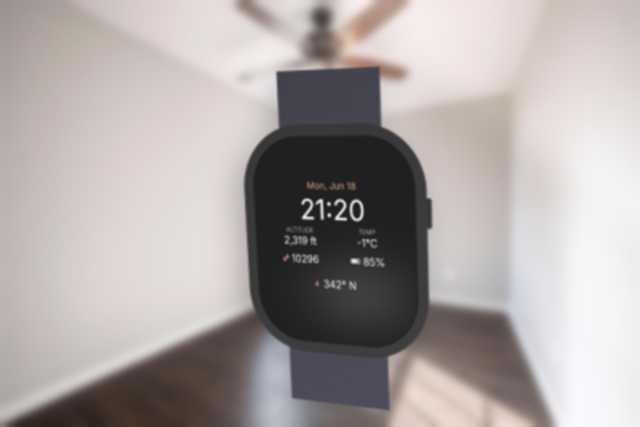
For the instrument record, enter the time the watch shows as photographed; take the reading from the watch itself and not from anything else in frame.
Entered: 21:20
